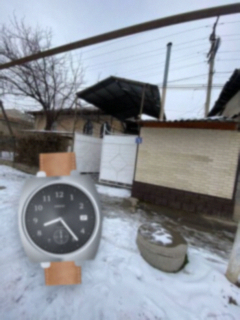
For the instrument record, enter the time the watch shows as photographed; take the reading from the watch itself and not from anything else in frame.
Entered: 8:24
